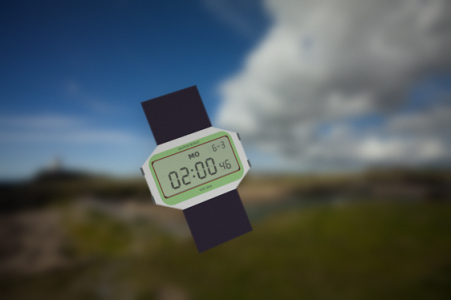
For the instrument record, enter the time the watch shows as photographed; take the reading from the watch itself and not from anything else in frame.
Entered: 2:00:46
